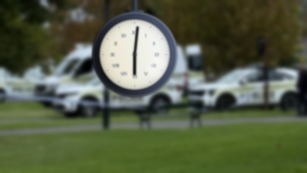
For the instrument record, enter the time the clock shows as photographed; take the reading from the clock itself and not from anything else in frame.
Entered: 6:01
